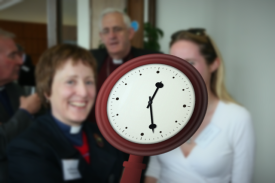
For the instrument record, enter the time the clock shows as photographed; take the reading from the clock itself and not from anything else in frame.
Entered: 12:27
